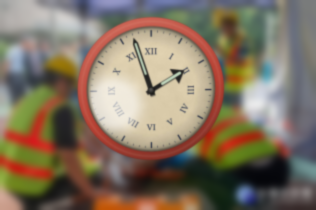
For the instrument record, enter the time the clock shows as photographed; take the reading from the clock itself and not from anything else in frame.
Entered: 1:57
